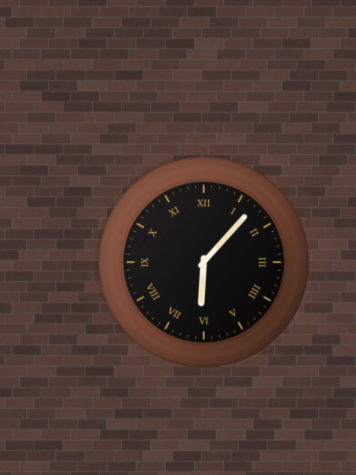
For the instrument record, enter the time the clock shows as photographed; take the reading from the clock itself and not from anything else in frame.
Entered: 6:07
